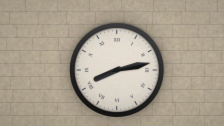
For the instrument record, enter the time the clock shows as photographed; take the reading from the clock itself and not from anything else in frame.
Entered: 8:13
